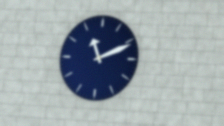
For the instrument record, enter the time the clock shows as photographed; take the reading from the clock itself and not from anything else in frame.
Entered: 11:11
